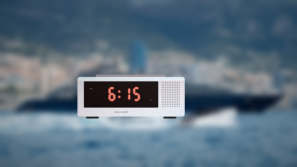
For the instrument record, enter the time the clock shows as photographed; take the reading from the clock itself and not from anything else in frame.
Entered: 6:15
